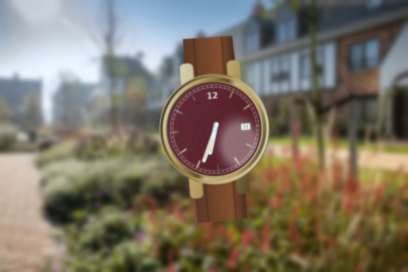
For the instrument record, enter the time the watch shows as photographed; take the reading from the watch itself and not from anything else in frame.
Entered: 6:34
